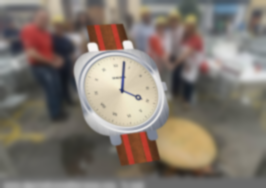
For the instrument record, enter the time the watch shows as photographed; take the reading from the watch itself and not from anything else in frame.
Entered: 4:03
